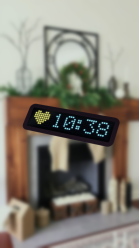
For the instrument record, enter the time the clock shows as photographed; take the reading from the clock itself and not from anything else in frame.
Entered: 10:38
